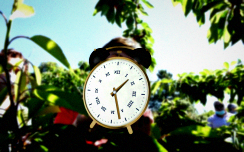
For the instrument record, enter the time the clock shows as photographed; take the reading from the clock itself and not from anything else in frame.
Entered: 1:27
